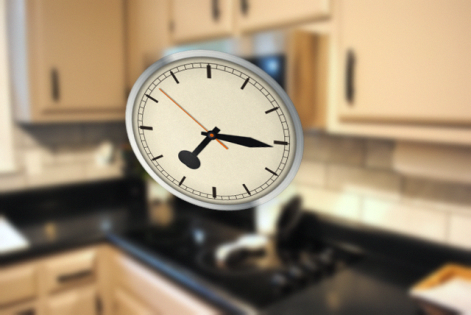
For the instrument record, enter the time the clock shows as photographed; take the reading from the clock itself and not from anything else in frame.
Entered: 7:15:52
